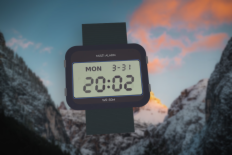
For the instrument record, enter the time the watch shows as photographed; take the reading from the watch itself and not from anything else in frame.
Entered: 20:02
